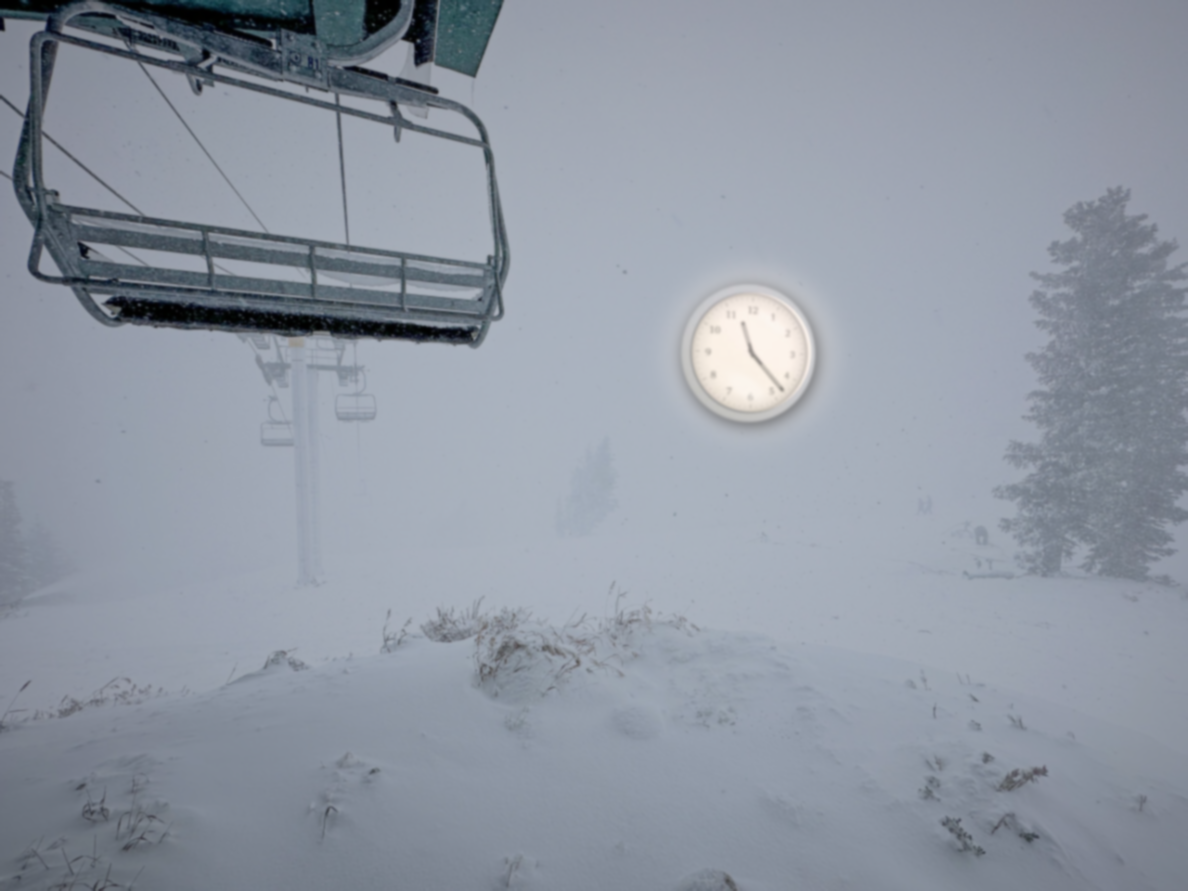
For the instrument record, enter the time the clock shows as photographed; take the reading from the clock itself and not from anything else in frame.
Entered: 11:23
